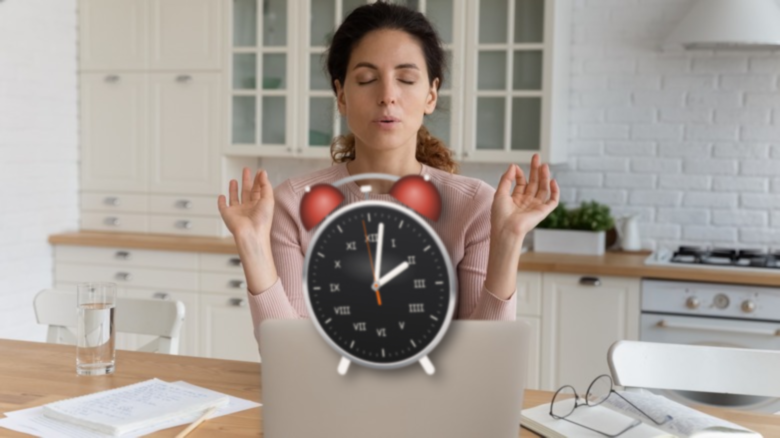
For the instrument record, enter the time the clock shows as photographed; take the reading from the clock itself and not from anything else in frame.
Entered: 2:01:59
